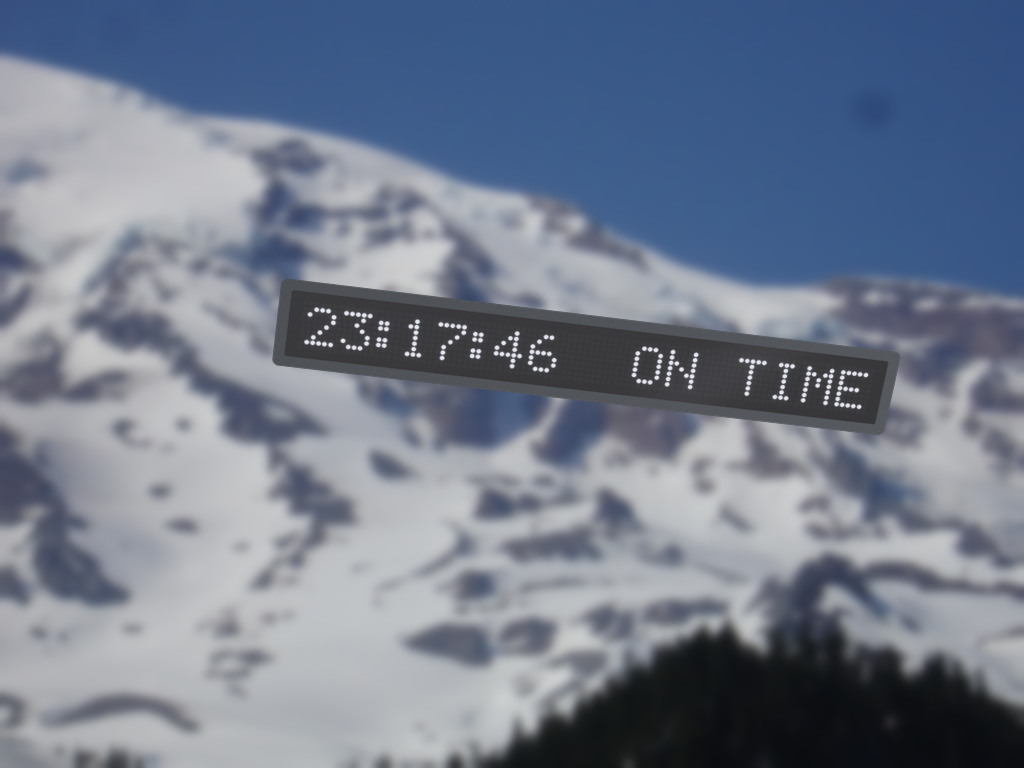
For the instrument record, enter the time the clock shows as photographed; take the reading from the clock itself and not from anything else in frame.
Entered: 23:17:46
